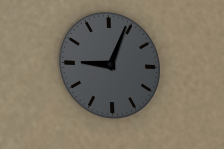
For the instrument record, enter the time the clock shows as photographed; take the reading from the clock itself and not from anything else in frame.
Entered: 9:04
